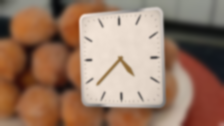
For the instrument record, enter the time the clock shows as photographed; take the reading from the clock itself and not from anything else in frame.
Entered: 4:38
